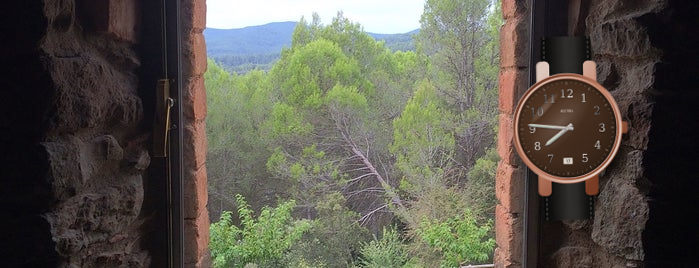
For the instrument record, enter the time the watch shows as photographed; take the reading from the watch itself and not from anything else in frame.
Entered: 7:46
